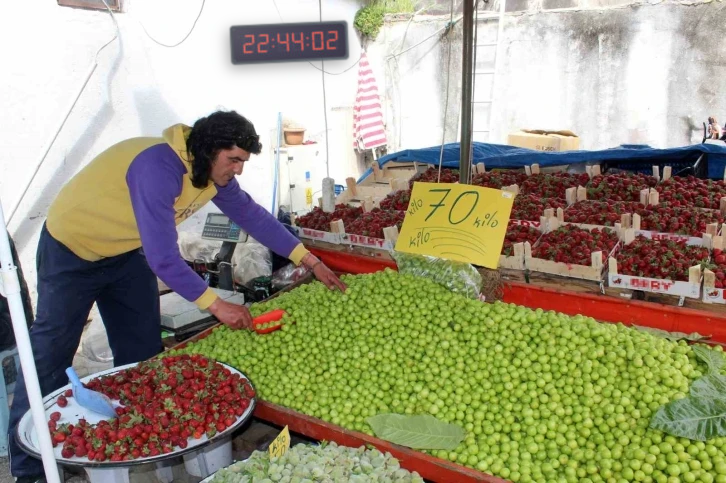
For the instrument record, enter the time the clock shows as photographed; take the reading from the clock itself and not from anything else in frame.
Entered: 22:44:02
